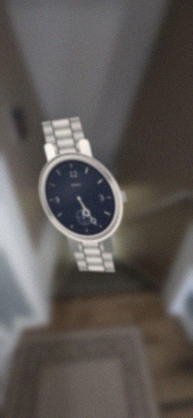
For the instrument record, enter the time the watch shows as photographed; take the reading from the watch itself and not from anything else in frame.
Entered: 5:26
